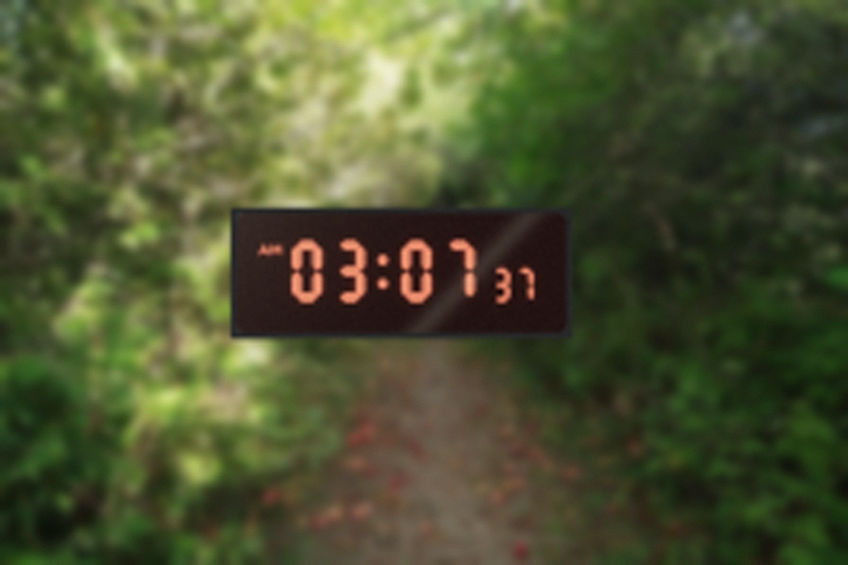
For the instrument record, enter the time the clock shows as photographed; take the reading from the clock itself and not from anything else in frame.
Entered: 3:07:37
